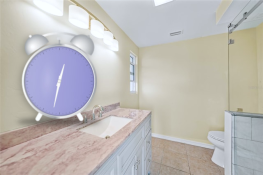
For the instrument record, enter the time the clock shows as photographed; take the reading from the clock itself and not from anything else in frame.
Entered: 12:32
